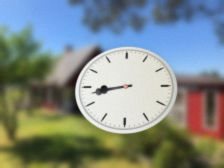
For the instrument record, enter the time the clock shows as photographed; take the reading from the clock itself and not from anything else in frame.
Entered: 8:43
